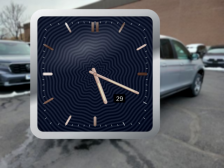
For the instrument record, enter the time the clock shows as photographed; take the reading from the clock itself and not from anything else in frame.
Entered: 5:19
